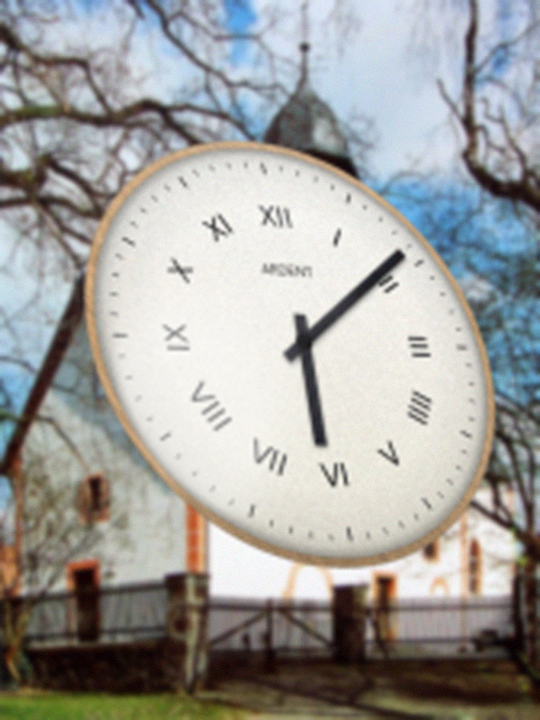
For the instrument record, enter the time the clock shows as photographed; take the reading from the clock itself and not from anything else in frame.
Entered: 6:09
